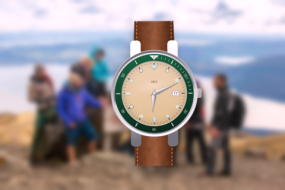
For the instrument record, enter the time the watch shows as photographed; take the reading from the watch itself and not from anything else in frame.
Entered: 6:11
